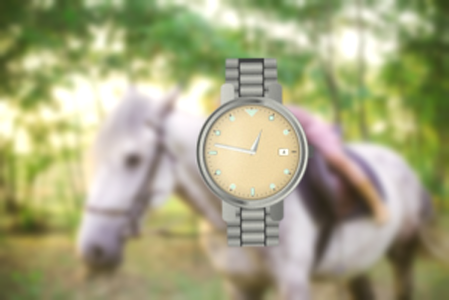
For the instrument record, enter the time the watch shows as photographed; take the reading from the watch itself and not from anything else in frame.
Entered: 12:47
